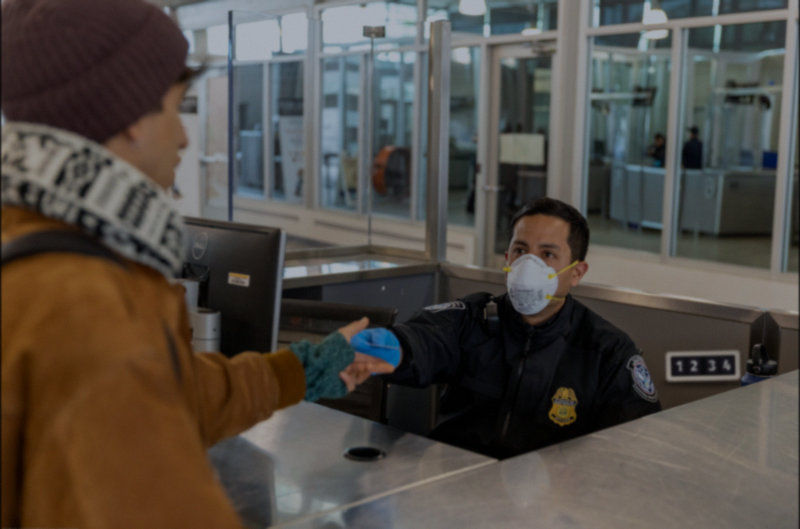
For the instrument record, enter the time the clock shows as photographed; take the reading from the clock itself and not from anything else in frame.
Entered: 12:34
